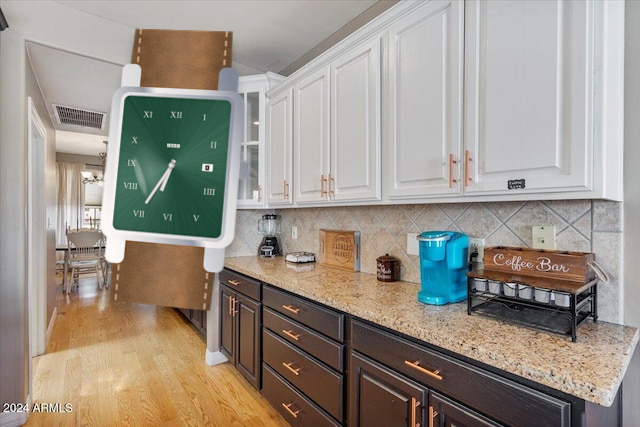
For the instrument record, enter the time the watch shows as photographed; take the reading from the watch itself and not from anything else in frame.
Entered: 6:35
